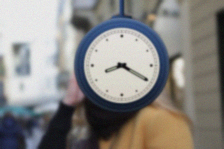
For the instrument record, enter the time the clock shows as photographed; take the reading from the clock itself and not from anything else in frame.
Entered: 8:20
